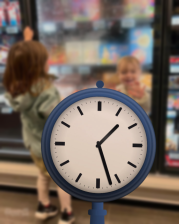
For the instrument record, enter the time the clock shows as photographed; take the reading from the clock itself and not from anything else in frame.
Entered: 1:27
